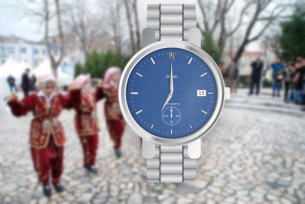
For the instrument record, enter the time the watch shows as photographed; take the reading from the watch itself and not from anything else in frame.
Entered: 7:00
